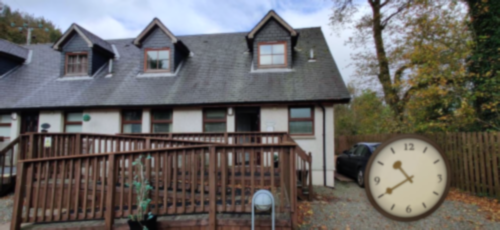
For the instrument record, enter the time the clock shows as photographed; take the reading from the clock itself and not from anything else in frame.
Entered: 10:40
